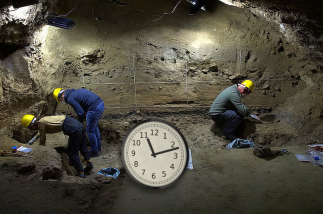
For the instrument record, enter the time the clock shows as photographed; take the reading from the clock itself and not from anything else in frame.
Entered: 11:12
